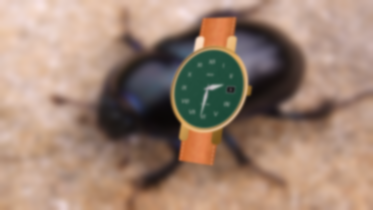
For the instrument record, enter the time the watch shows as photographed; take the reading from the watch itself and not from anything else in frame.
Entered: 2:31
